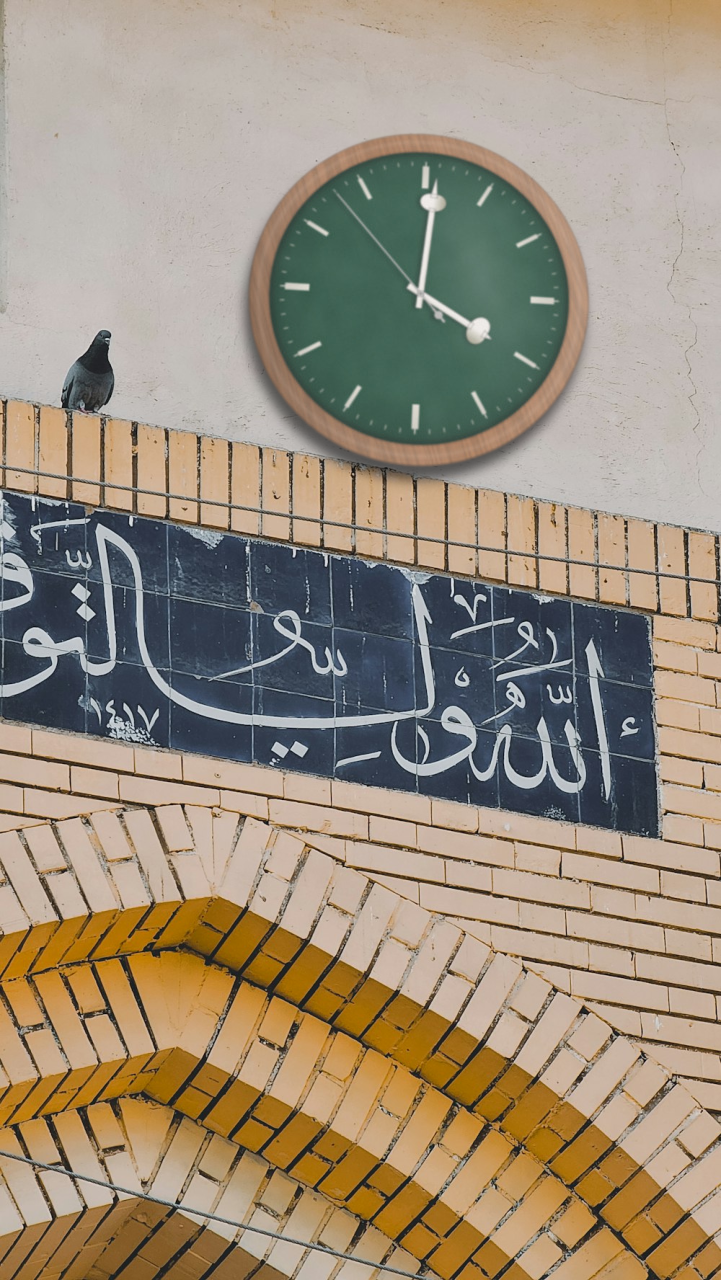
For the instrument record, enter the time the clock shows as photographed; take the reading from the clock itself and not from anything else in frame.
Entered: 4:00:53
